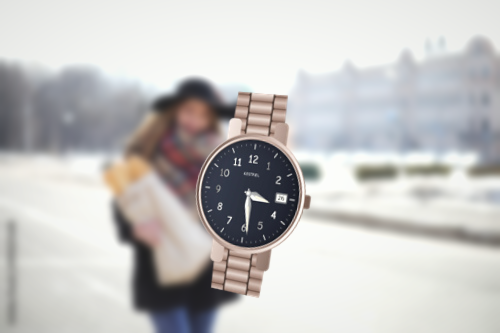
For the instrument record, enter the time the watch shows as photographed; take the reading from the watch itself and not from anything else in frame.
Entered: 3:29
